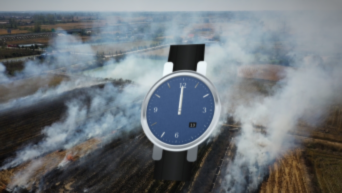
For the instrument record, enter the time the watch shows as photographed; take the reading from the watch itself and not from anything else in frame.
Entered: 12:00
